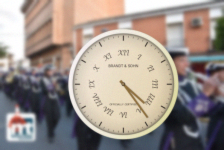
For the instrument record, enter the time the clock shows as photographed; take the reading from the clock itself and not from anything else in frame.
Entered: 4:24
